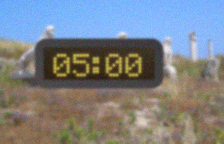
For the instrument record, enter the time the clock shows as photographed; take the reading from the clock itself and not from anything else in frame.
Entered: 5:00
